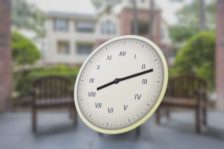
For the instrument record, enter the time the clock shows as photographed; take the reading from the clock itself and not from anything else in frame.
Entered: 8:12
